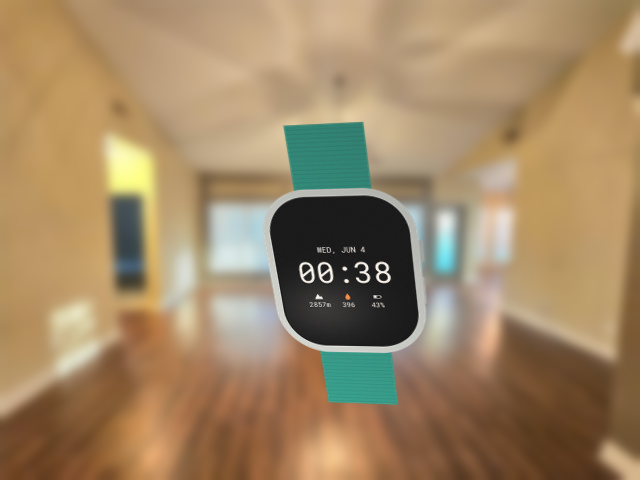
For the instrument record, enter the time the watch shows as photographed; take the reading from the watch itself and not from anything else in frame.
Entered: 0:38
